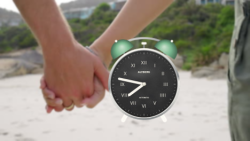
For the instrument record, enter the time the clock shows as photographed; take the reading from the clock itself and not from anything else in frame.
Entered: 7:47
